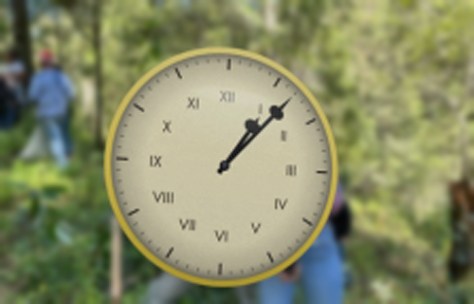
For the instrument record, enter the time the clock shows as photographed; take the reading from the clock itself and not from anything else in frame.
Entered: 1:07
